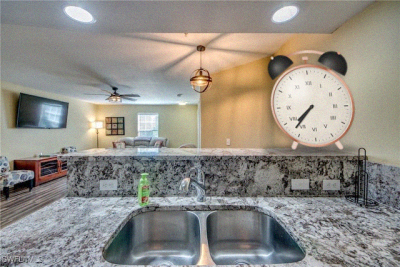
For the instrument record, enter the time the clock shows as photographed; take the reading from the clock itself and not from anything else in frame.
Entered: 7:37
